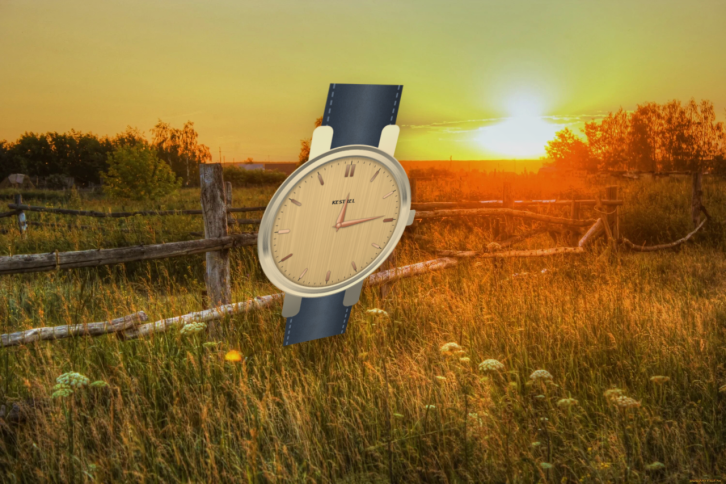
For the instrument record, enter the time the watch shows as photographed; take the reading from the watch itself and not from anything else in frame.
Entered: 12:14
